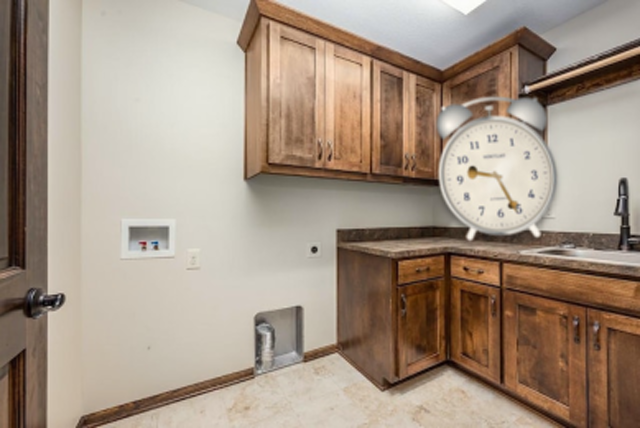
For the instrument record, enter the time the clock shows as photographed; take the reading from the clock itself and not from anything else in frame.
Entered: 9:26
